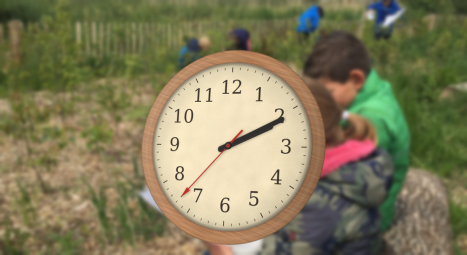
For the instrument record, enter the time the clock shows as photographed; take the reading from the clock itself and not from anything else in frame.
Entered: 2:10:37
